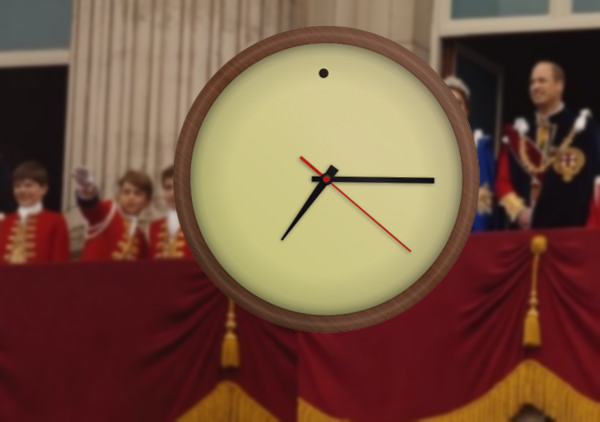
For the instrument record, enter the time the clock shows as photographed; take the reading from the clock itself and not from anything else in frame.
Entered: 7:15:22
